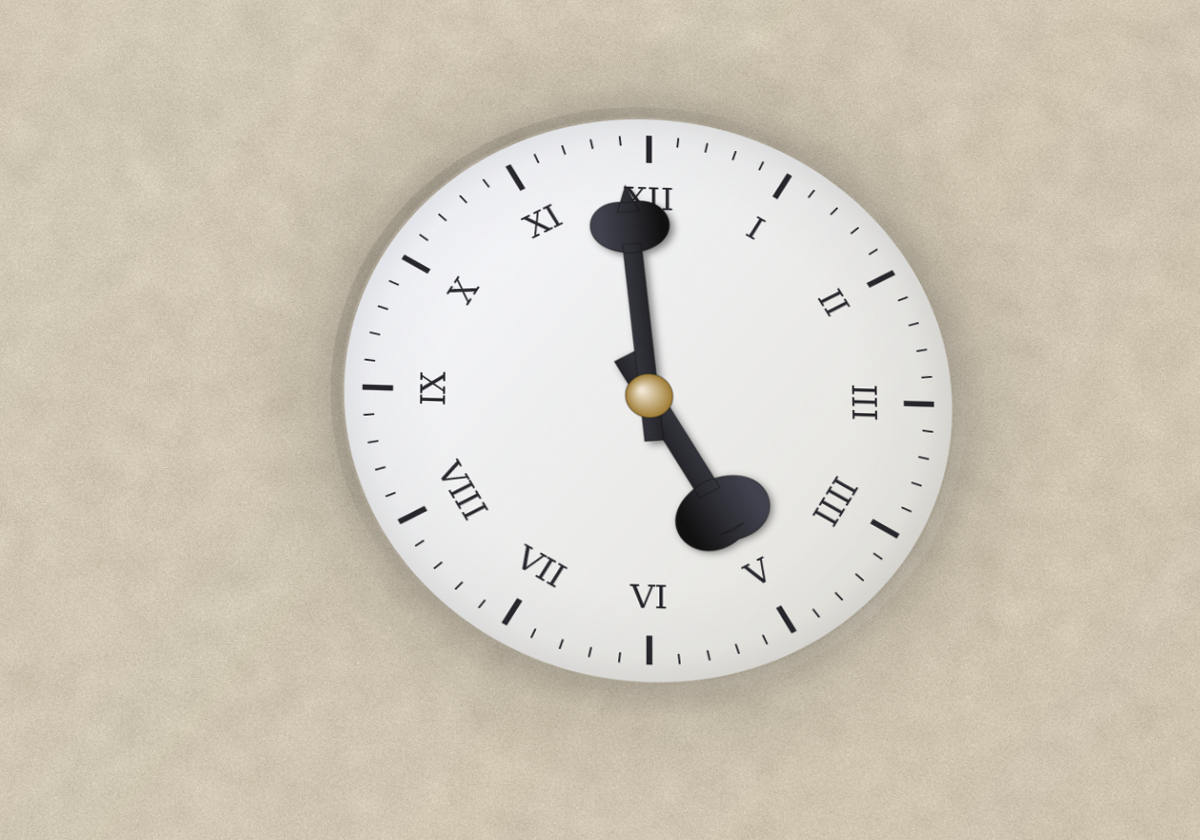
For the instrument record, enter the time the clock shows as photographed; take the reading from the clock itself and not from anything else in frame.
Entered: 4:59
